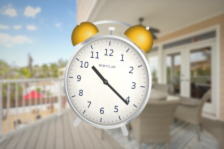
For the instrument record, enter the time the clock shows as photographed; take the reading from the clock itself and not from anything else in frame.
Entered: 10:21
